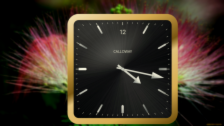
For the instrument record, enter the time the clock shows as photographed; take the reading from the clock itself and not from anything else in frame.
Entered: 4:17
